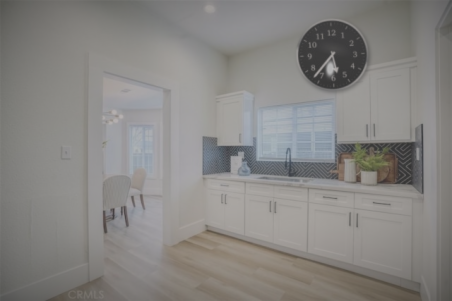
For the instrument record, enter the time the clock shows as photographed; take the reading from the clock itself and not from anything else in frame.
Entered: 5:37
